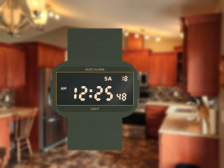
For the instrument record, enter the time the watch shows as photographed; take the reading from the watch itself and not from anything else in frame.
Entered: 12:25:48
